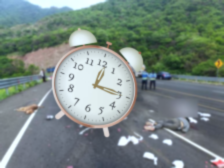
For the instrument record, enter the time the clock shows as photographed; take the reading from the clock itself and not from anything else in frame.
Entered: 12:15
